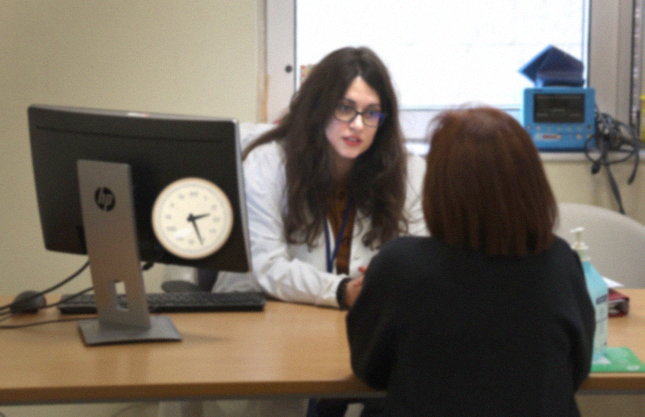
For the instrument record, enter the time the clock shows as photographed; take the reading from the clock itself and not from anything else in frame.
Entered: 2:26
